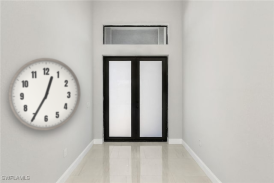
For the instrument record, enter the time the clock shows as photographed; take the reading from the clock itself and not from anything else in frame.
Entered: 12:35
